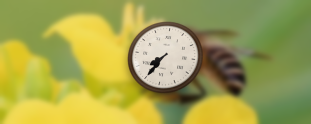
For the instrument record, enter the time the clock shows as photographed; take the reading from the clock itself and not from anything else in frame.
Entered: 7:35
